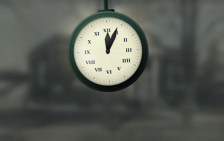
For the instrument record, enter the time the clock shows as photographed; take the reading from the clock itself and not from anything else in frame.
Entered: 12:04
